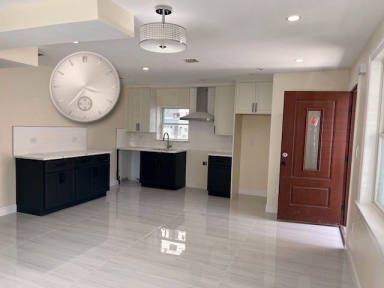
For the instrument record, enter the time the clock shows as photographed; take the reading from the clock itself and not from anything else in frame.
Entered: 3:37
